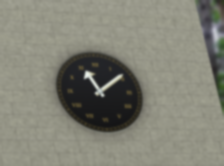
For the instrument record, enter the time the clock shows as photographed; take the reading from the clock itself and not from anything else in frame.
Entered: 11:09
